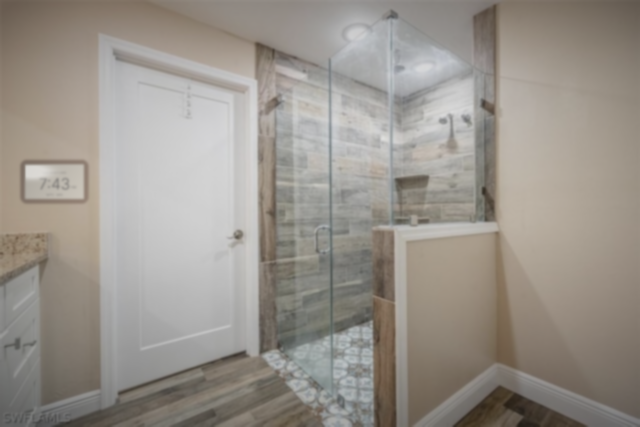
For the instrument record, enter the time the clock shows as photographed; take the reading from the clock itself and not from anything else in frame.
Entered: 7:43
